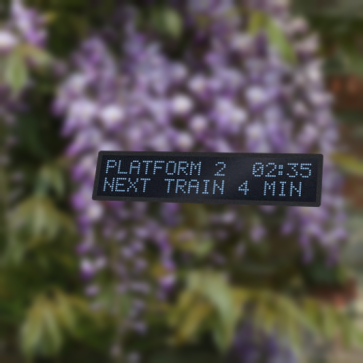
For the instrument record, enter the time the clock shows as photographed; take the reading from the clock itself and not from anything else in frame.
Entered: 2:35
